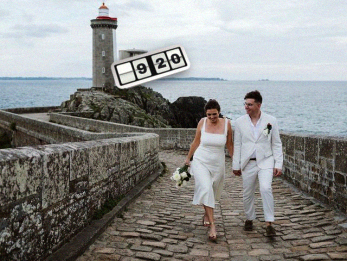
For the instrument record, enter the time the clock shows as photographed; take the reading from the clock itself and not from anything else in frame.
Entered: 9:20
